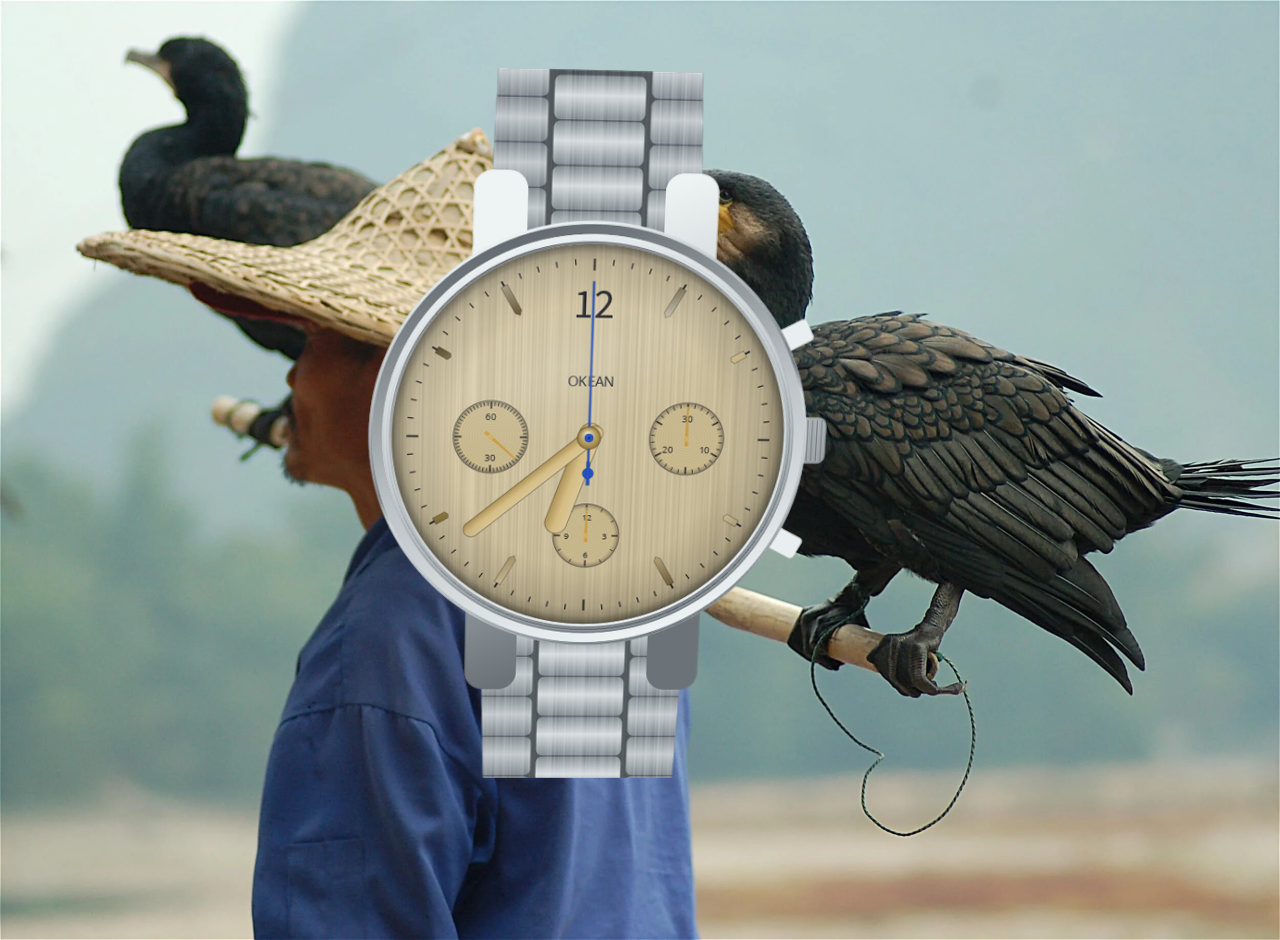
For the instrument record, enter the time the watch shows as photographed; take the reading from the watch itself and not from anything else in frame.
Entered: 6:38:22
